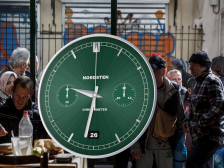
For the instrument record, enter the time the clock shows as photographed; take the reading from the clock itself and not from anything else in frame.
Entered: 9:32
